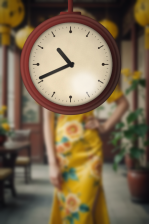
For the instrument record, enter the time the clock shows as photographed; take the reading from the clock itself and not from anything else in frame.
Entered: 10:41
